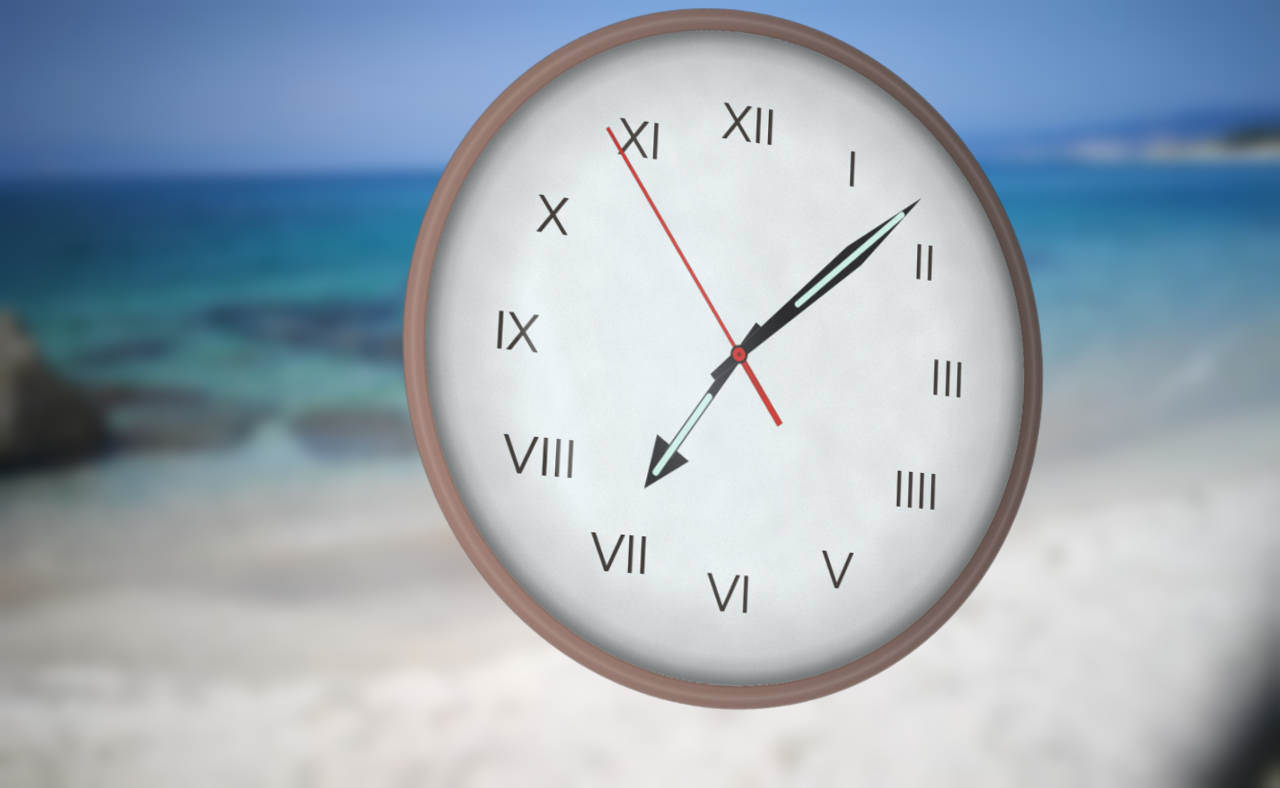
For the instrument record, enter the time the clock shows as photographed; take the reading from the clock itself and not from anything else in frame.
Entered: 7:07:54
